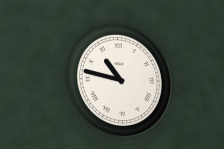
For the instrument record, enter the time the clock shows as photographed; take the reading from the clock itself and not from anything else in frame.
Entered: 10:47
